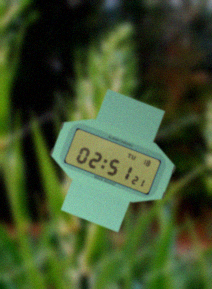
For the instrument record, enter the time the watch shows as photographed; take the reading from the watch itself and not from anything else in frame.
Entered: 2:51
